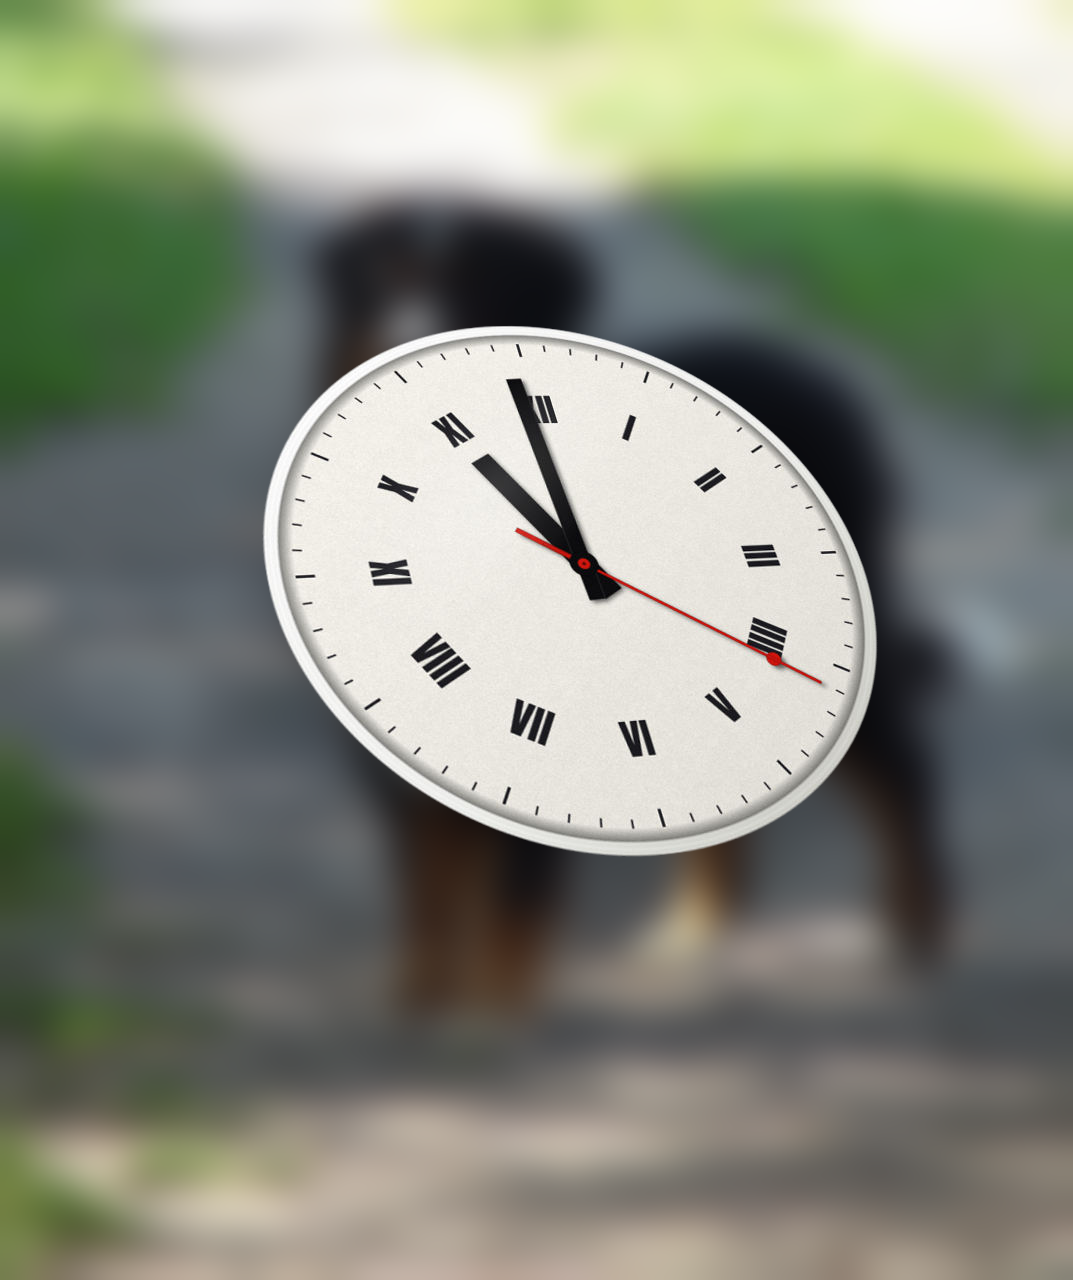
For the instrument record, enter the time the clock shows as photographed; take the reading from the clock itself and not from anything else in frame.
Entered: 10:59:21
